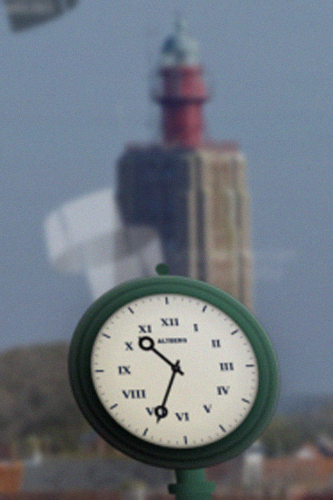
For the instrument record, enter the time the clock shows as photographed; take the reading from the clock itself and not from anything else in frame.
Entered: 10:34
